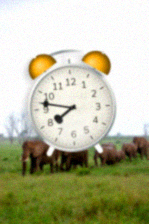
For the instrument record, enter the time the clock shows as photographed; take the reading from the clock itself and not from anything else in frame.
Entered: 7:47
